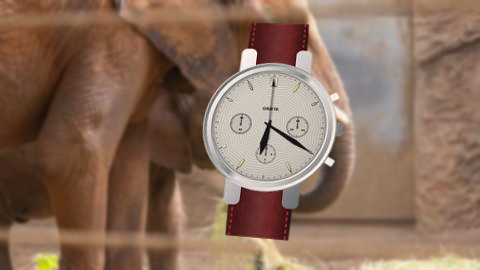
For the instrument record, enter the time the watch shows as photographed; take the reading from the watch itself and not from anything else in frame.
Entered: 6:20
